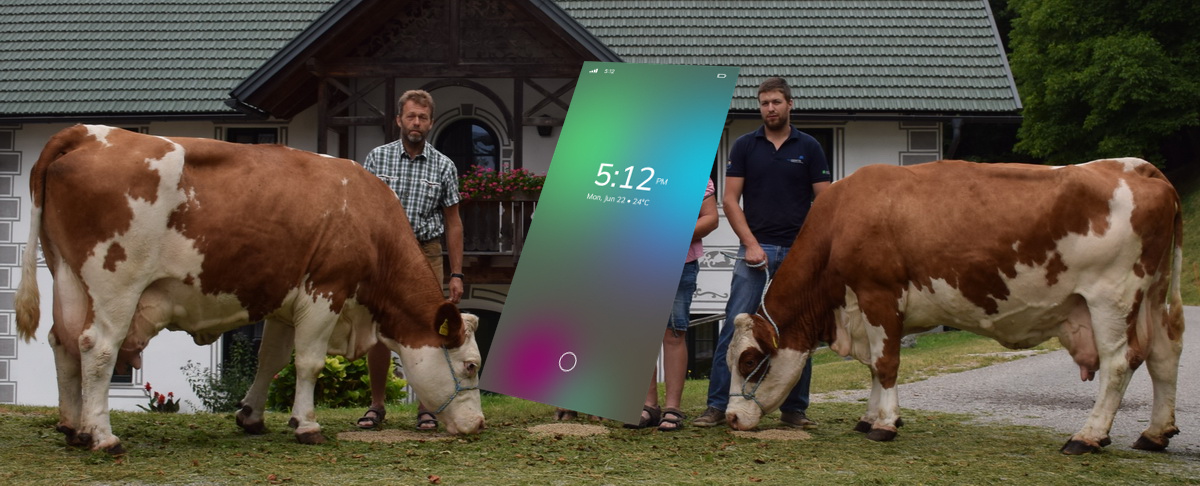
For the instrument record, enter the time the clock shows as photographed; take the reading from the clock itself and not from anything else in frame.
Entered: 5:12
